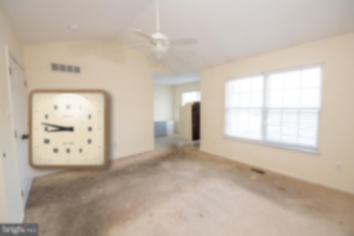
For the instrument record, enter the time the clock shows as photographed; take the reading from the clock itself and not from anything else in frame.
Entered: 8:47
